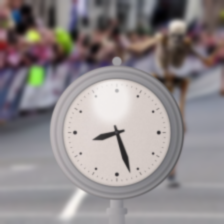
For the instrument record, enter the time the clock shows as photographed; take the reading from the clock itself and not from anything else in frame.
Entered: 8:27
